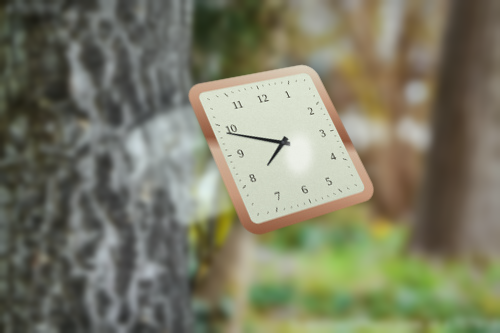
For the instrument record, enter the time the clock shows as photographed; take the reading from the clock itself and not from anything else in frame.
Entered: 7:49
